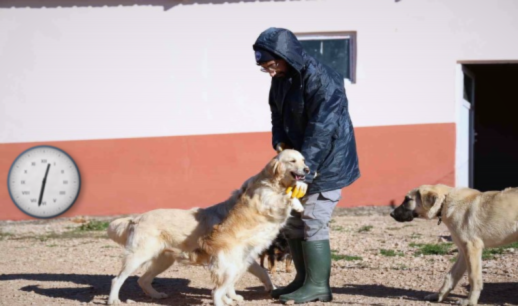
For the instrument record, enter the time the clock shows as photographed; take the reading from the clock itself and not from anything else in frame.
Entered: 12:32
